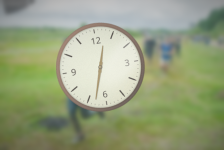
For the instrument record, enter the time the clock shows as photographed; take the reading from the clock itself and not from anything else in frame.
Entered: 12:33
